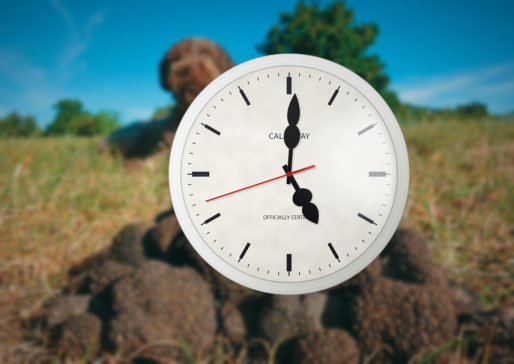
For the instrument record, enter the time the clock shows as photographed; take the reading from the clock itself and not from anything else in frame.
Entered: 5:00:42
